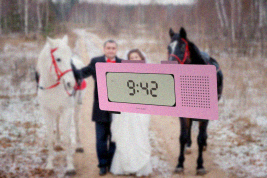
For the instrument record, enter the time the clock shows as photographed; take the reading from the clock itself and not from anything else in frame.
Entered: 9:42
